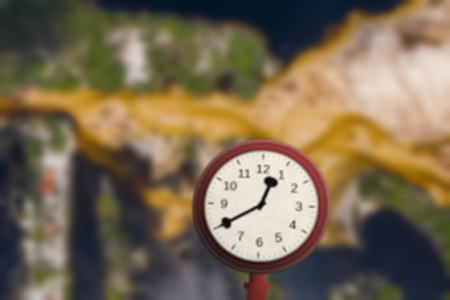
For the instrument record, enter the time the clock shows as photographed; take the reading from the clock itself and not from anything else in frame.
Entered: 12:40
